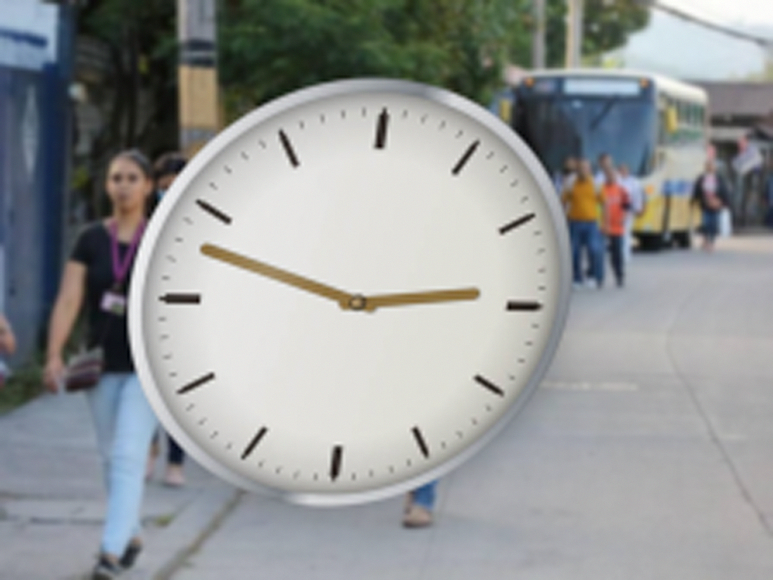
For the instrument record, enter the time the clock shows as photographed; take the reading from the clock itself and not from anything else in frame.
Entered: 2:48
